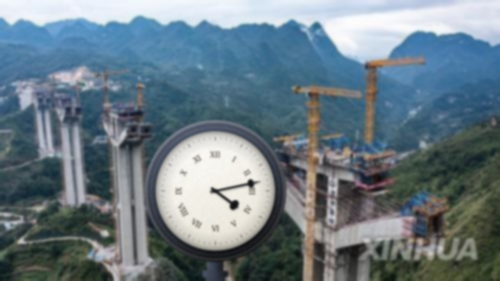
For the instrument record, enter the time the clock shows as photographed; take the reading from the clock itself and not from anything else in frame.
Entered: 4:13
